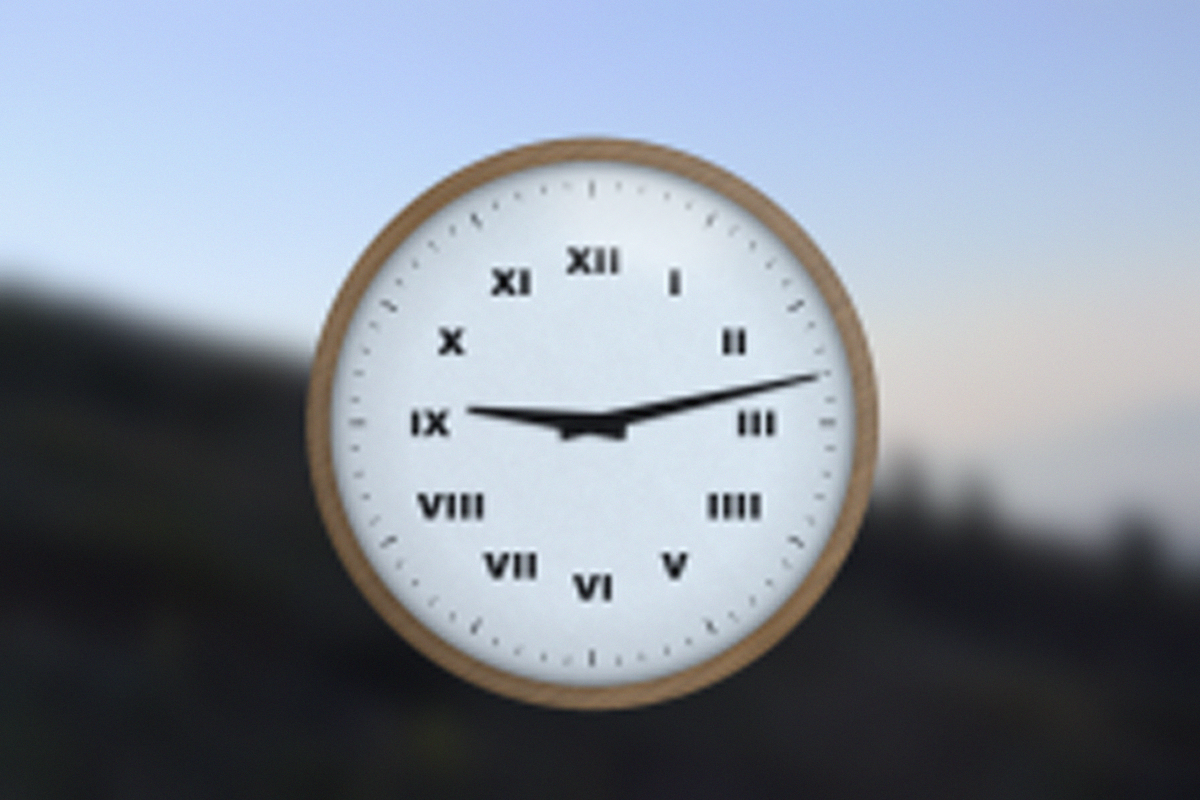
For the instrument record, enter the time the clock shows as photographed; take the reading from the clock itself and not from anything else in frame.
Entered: 9:13
